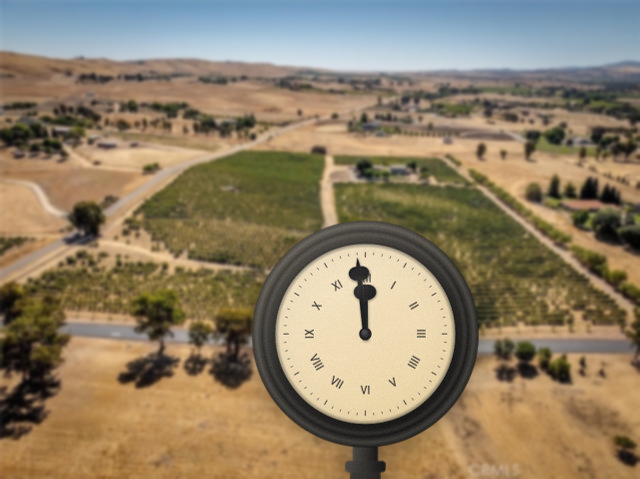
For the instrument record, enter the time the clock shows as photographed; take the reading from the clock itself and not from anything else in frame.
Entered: 11:59
